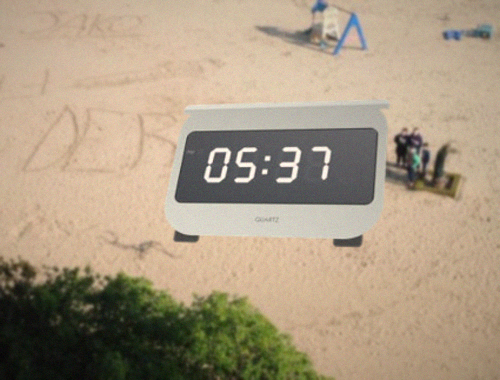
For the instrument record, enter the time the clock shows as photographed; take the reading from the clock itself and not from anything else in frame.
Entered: 5:37
